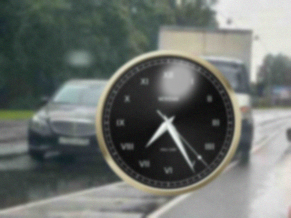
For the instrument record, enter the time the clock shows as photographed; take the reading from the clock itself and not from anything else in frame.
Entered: 7:25:23
